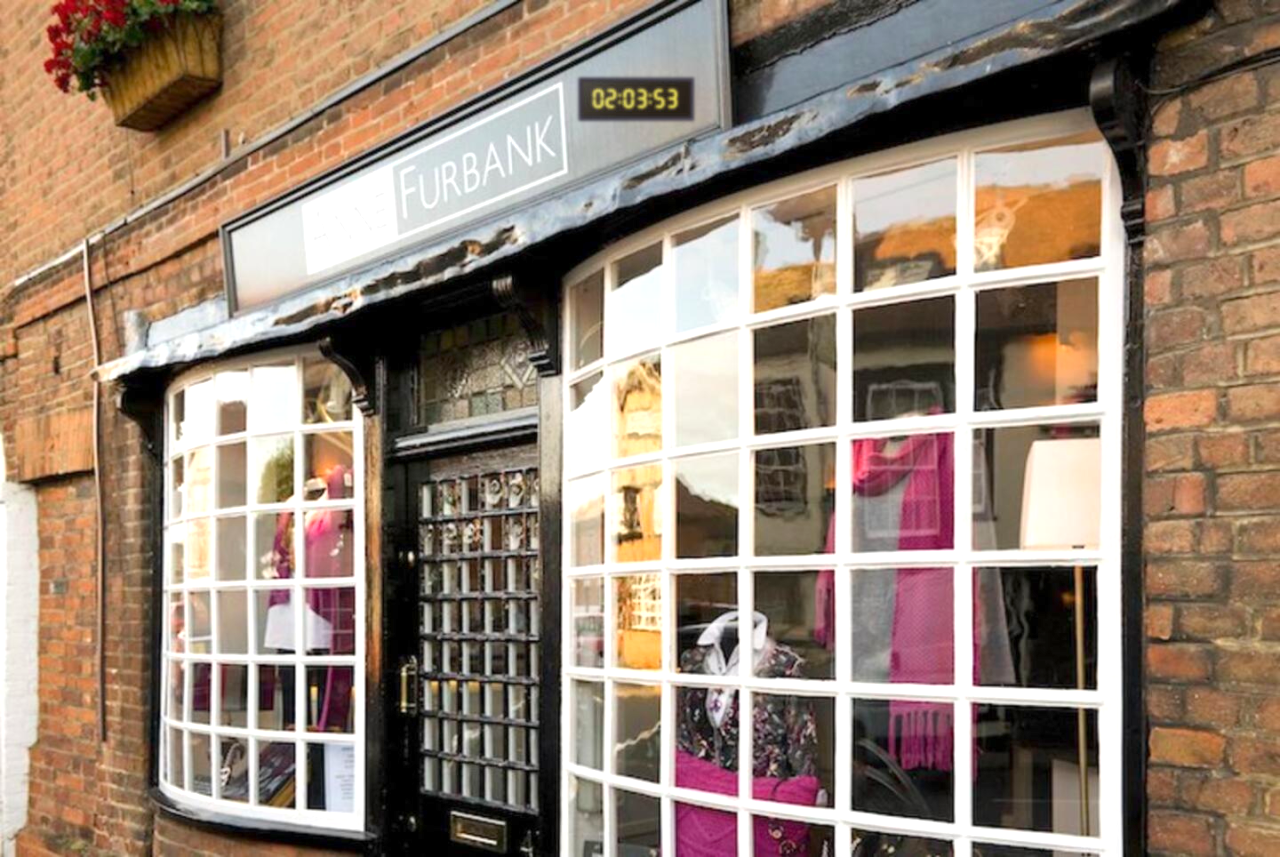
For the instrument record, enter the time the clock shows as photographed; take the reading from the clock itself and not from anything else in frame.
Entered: 2:03:53
